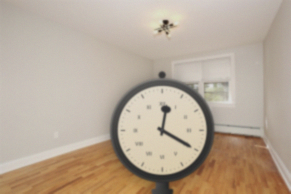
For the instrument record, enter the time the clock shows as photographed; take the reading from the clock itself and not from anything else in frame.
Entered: 12:20
